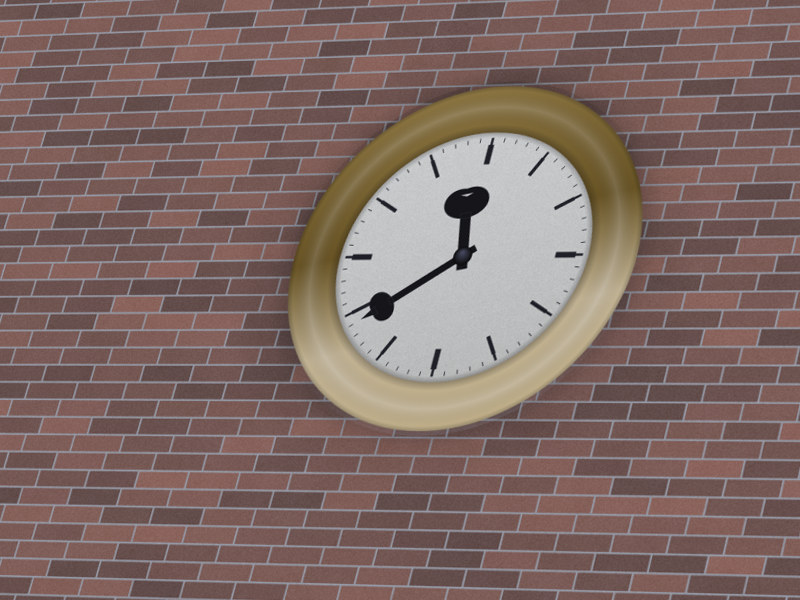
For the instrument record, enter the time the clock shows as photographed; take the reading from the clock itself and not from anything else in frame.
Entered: 11:39
